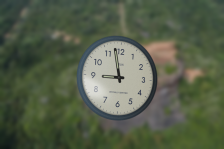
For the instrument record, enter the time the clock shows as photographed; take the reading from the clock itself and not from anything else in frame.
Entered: 8:58
